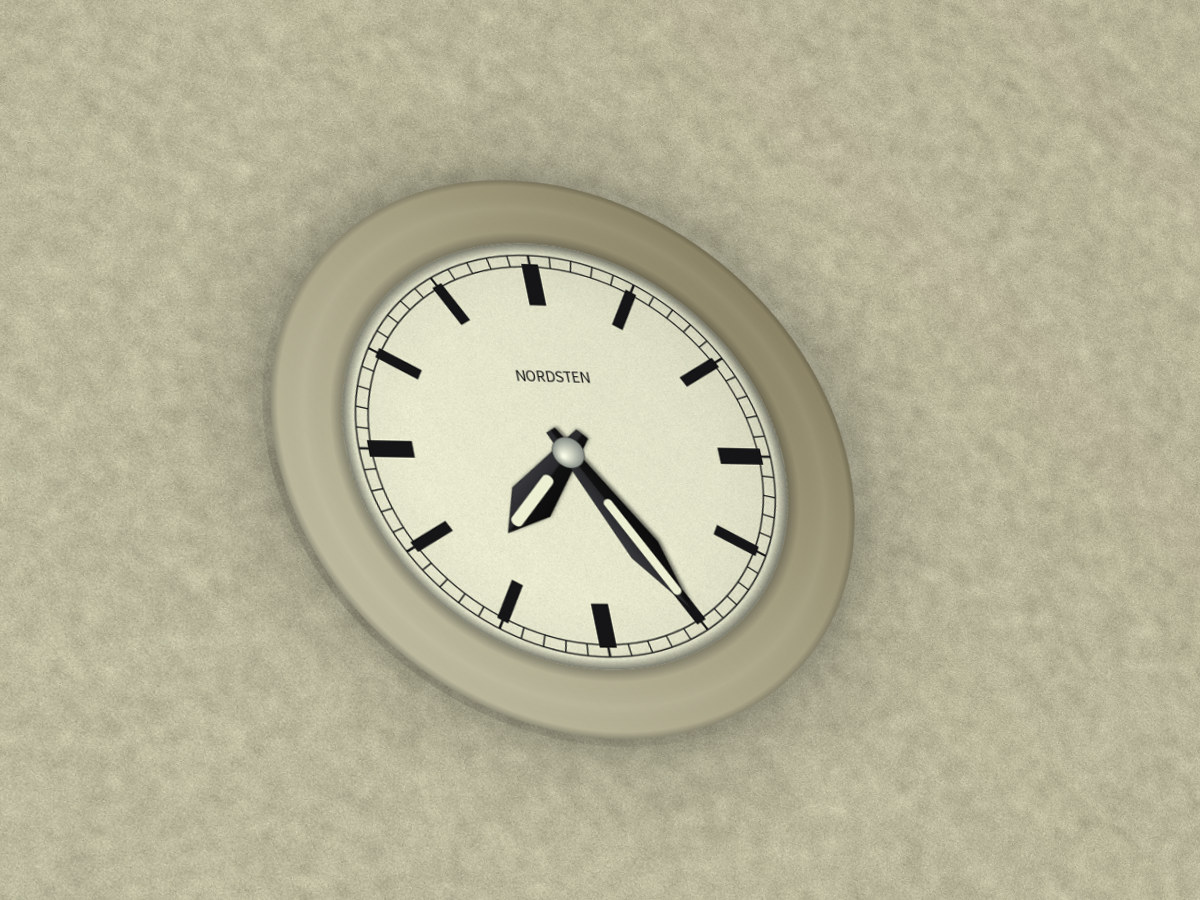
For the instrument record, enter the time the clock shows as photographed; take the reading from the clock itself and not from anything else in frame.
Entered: 7:25
